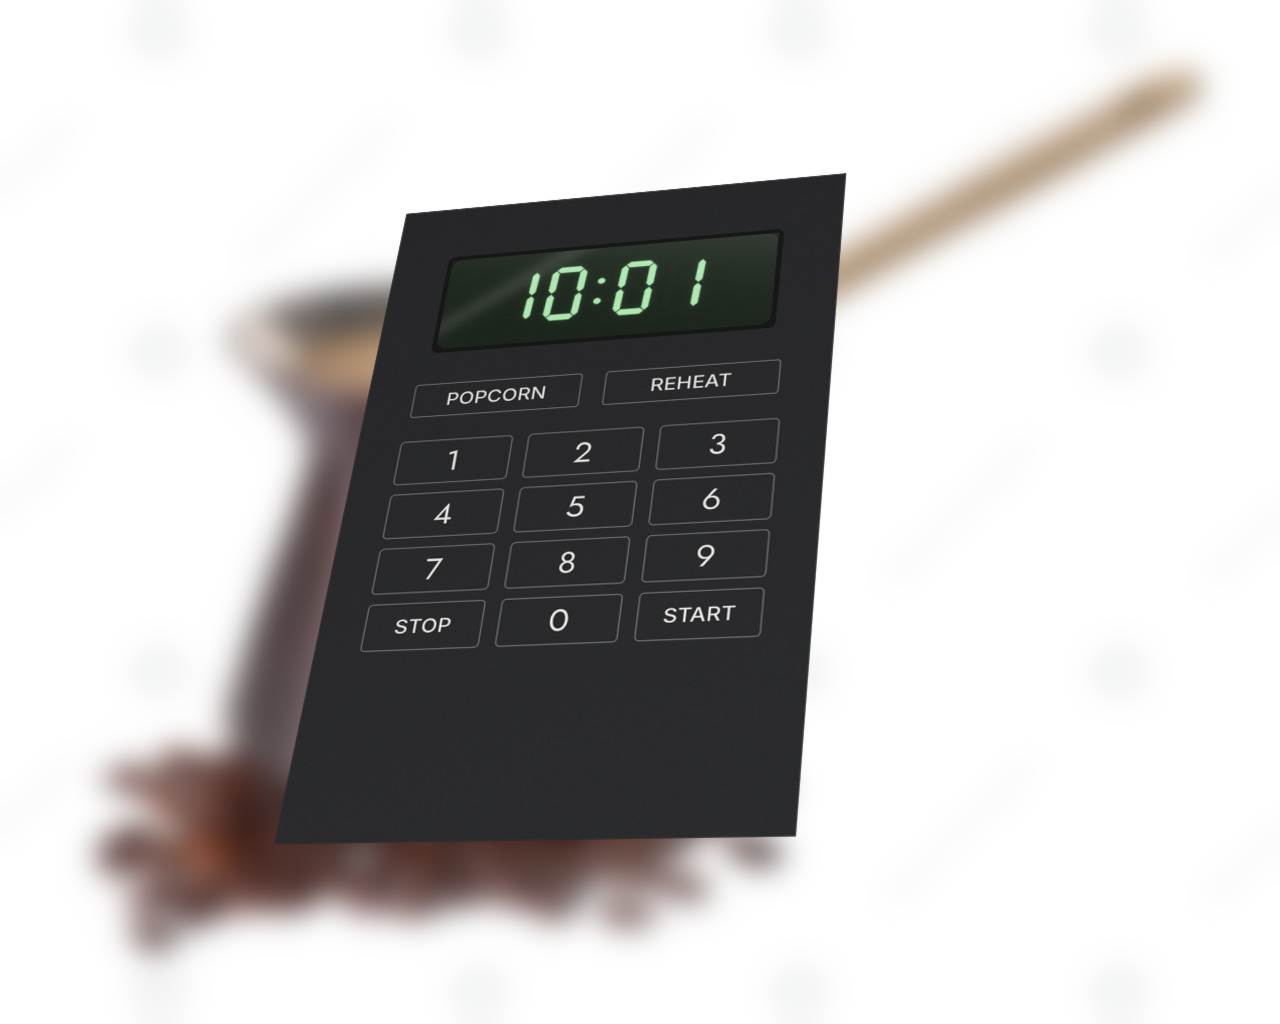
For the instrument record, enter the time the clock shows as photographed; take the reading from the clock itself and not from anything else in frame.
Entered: 10:01
